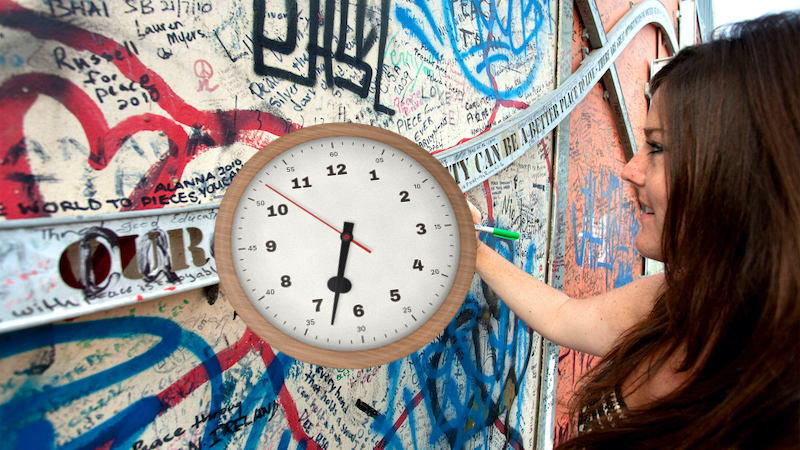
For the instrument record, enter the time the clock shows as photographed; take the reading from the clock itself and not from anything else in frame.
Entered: 6:32:52
